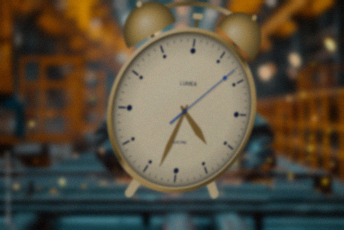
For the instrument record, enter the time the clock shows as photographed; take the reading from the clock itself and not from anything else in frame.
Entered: 4:33:08
